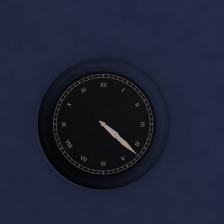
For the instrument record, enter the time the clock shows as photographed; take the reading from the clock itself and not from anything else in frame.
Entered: 4:22
